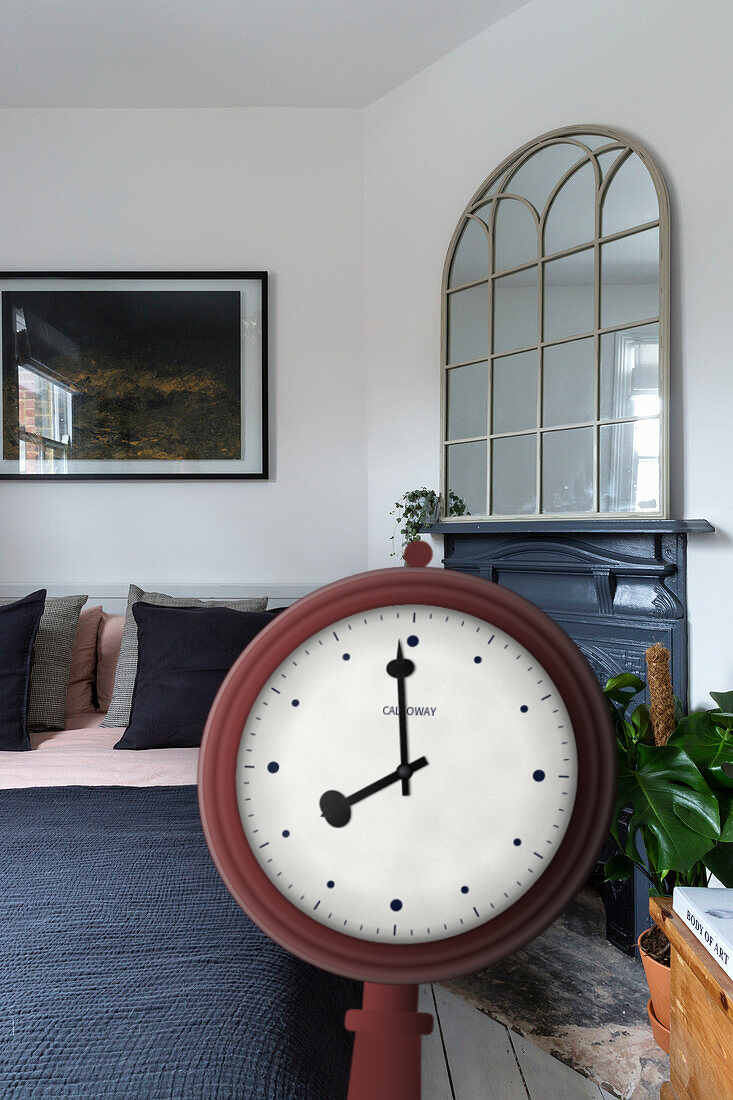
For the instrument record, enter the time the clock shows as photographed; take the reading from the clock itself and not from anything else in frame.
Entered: 7:59
